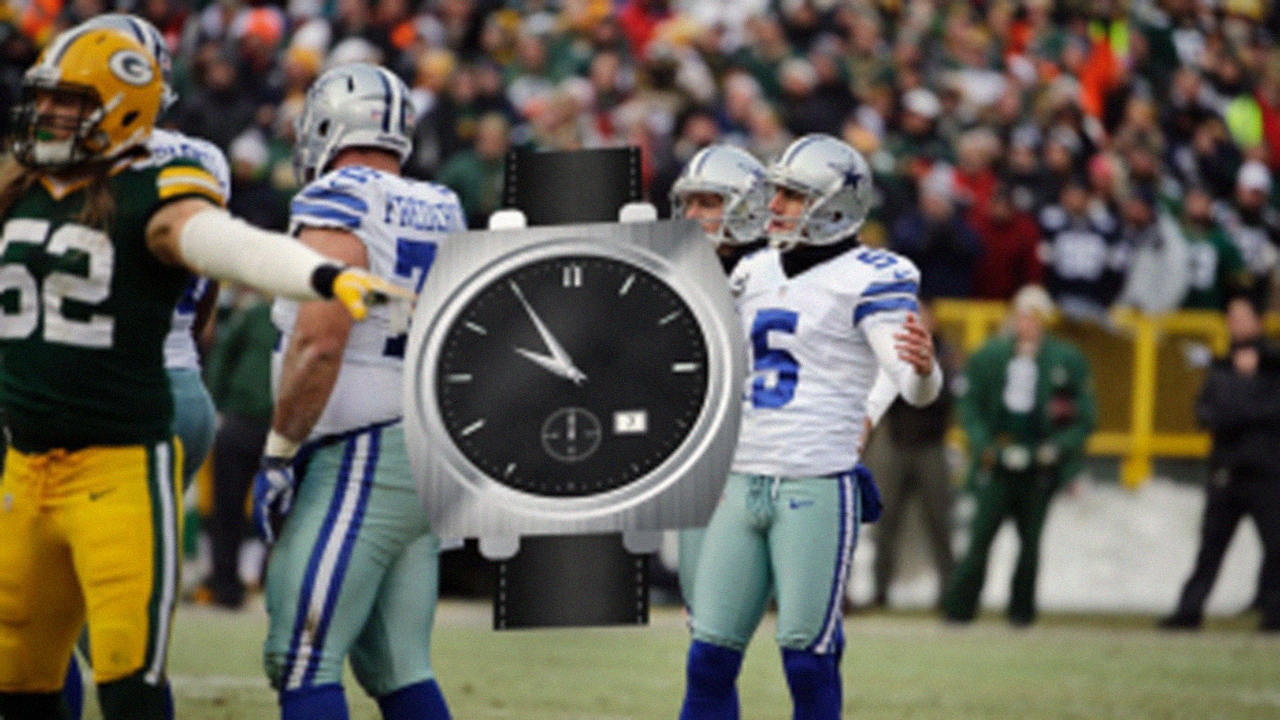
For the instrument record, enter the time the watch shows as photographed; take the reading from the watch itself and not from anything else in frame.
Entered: 9:55
